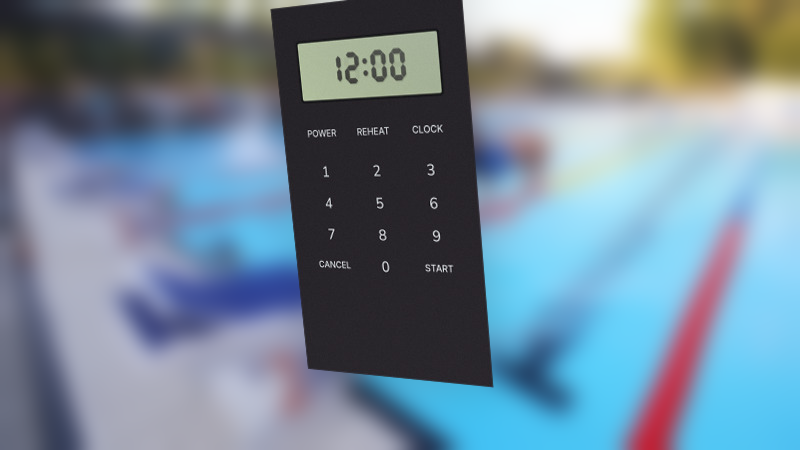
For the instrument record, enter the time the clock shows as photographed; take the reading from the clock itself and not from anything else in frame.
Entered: 12:00
